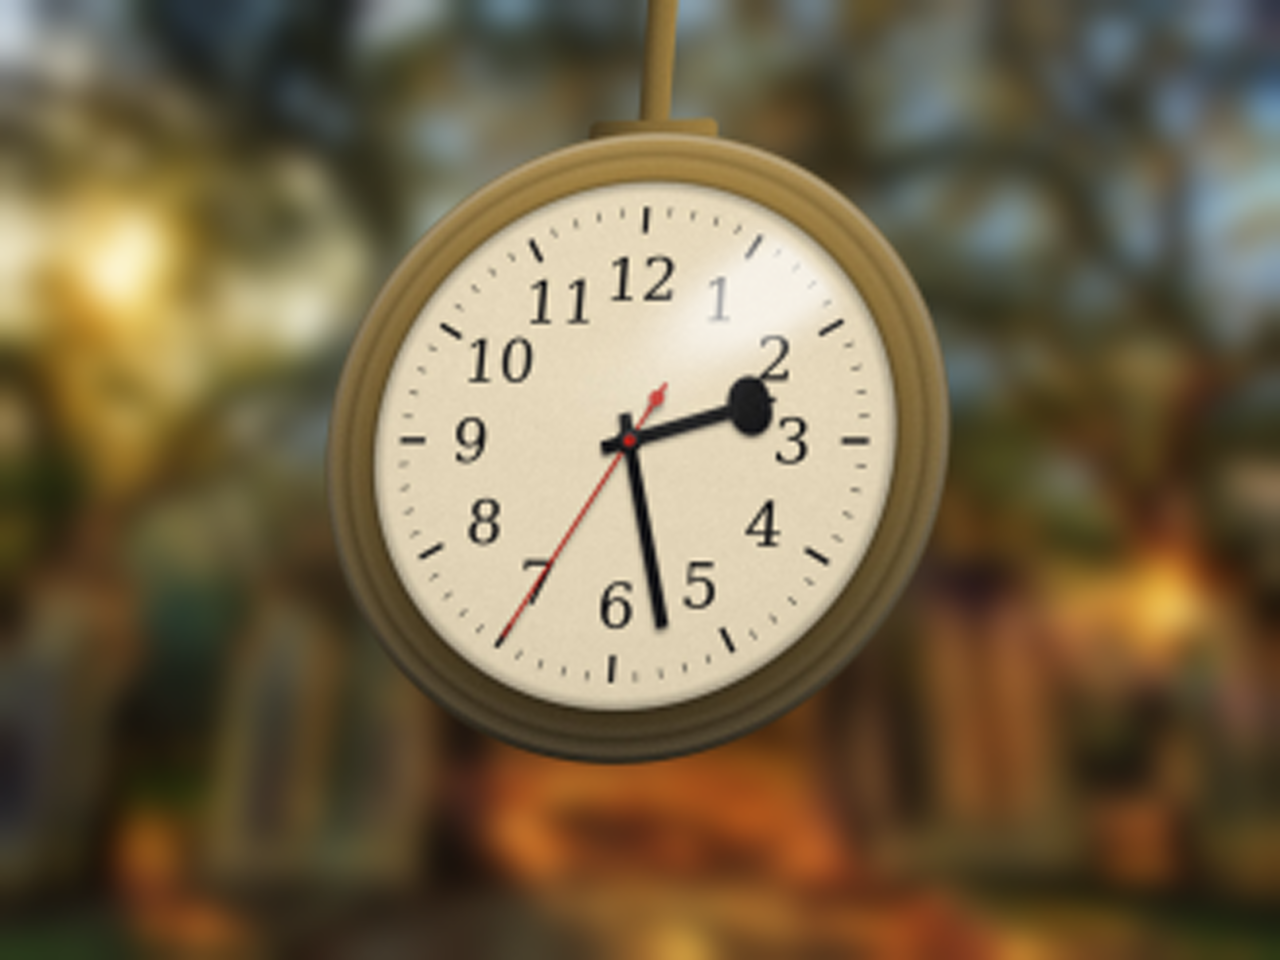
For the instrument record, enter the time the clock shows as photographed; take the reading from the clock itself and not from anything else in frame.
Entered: 2:27:35
